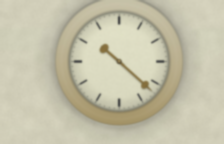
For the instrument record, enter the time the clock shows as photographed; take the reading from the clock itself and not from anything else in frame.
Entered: 10:22
